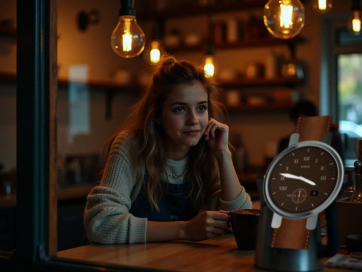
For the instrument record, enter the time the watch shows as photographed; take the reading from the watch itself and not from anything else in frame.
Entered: 3:47
